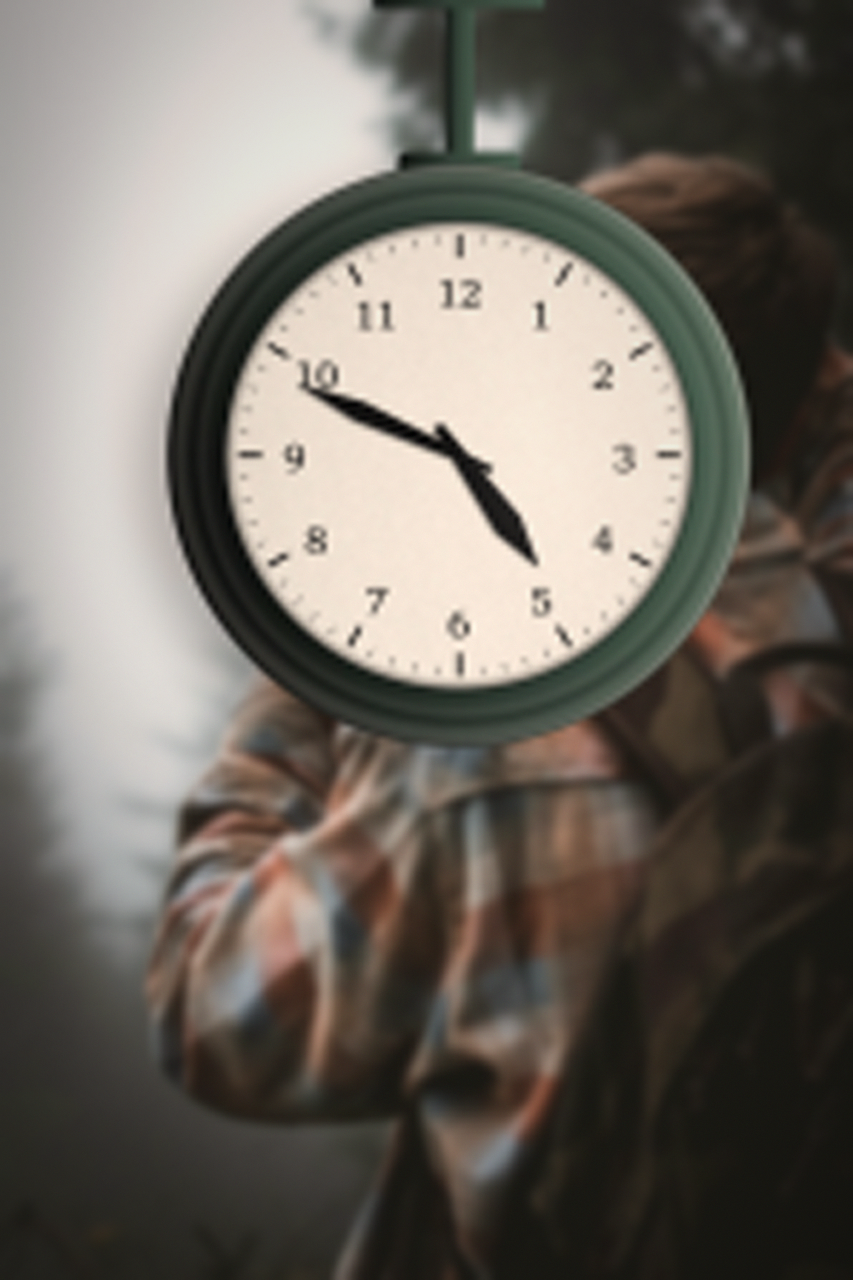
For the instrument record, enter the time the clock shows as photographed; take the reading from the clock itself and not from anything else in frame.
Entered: 4:49
